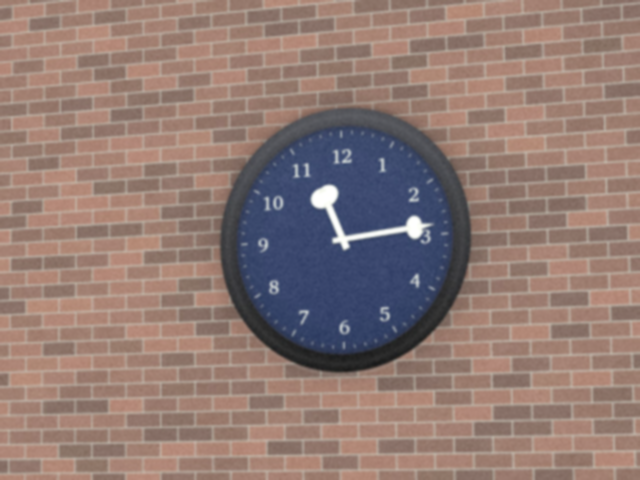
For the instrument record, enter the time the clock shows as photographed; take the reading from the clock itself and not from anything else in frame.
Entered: 11:14
